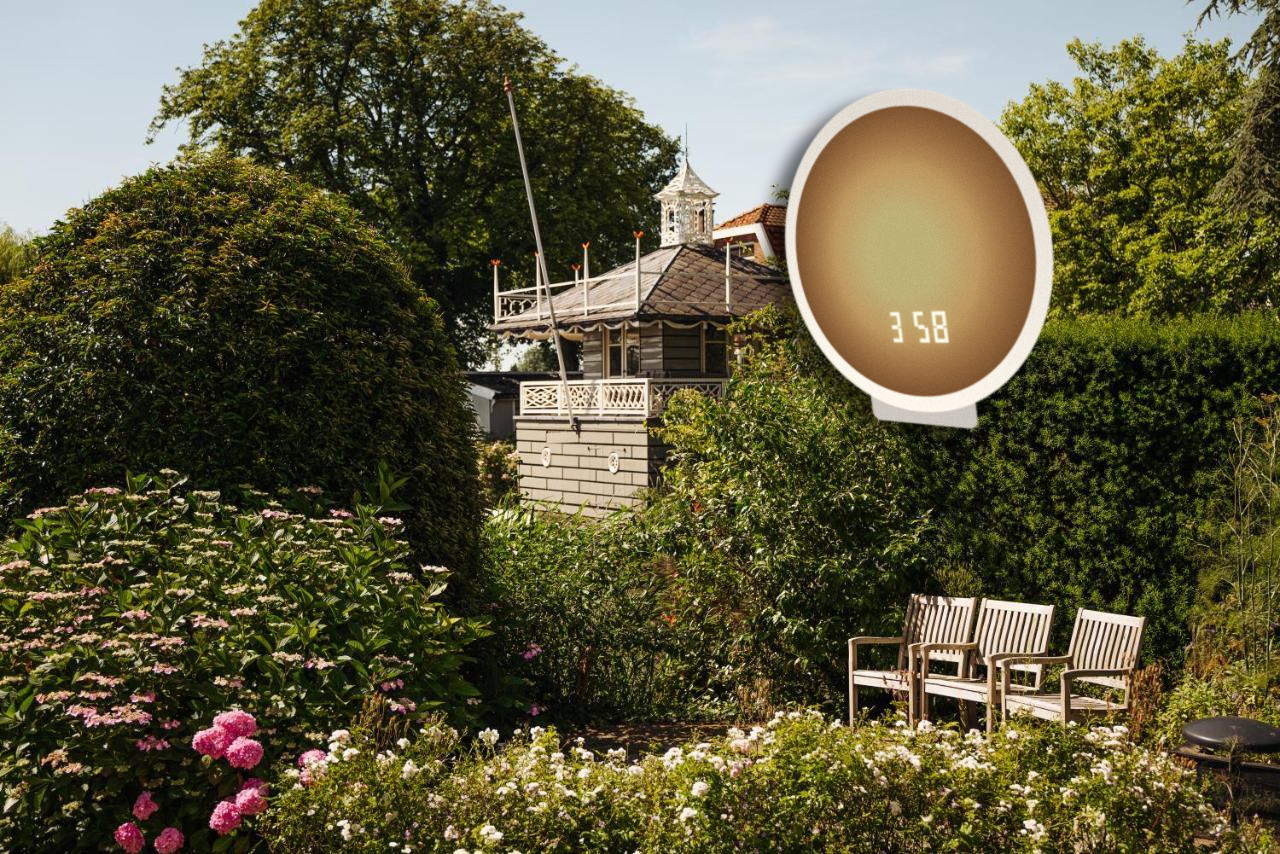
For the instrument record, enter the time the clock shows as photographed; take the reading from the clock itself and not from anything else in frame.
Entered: 3:58
